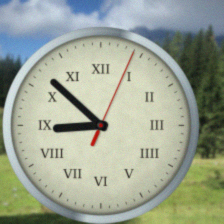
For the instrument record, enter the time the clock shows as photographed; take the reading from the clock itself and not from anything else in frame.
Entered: 8:52:04
